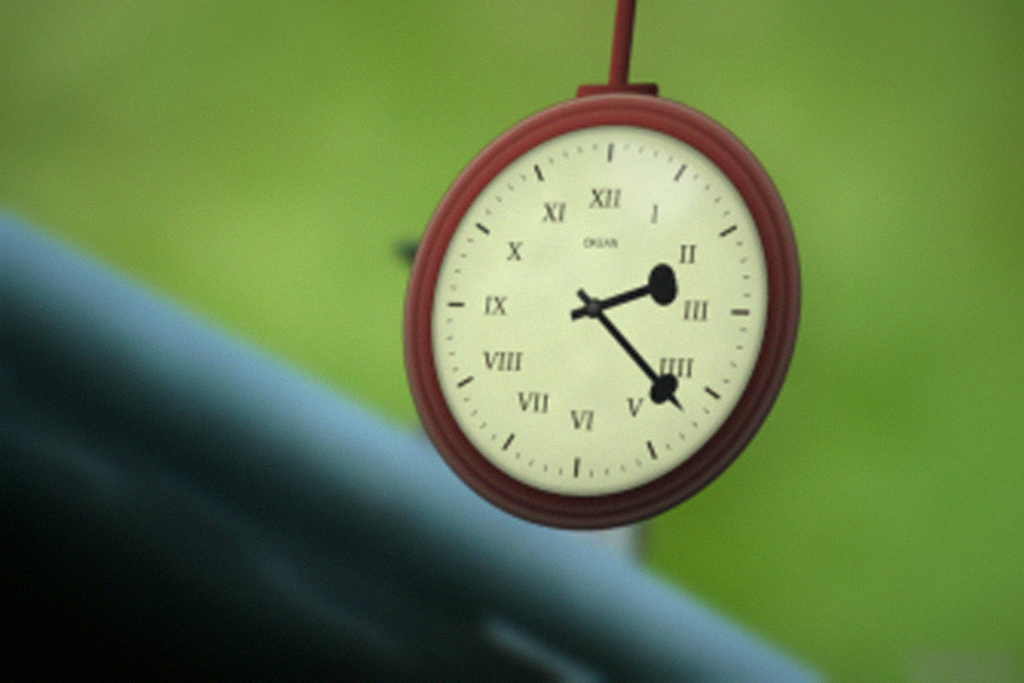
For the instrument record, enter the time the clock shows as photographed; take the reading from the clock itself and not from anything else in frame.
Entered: 2:22
